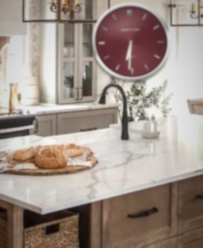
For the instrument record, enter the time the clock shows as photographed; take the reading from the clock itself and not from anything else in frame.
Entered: 6:31
